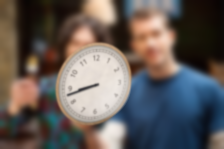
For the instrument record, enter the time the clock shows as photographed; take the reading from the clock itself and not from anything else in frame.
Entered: 8:43
